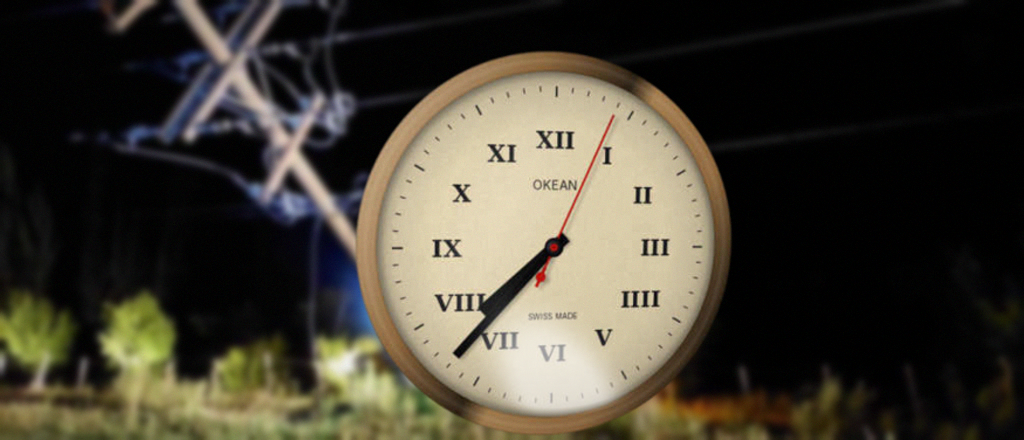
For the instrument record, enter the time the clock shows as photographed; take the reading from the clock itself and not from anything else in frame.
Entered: 7:37:04
